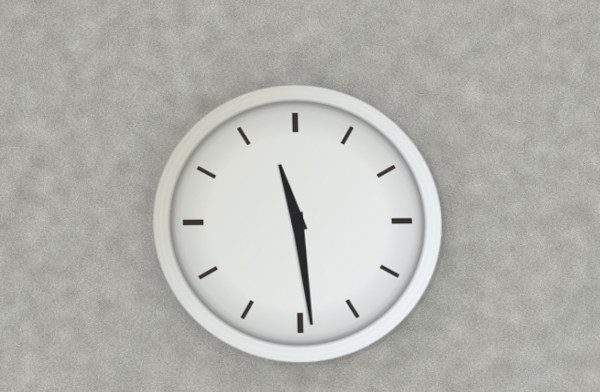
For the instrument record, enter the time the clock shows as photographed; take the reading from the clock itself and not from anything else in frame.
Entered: 11:29
